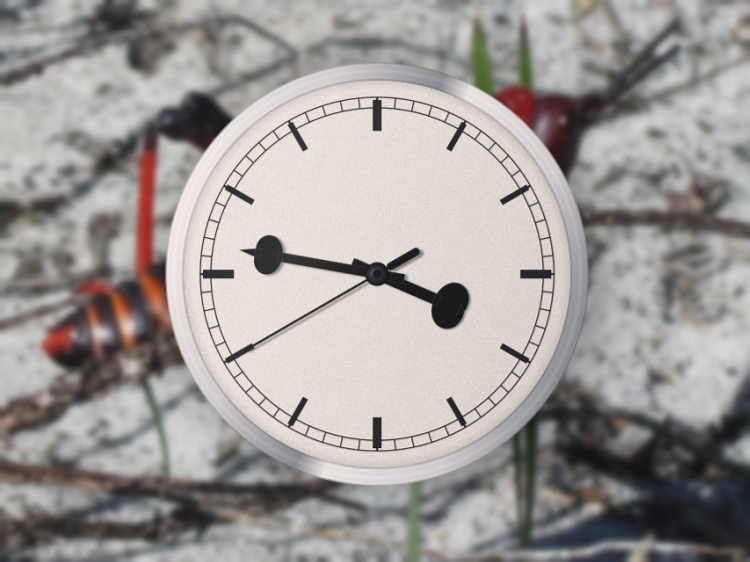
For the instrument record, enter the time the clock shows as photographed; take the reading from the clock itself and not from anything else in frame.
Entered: 3:46:40
